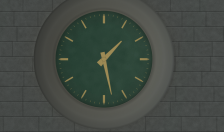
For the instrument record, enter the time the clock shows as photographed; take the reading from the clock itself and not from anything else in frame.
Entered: 1:28
